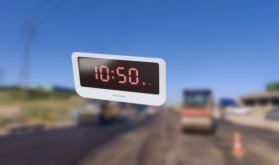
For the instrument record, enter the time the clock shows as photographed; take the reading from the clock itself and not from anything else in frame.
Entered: 10:50
